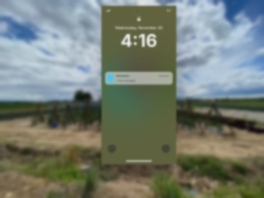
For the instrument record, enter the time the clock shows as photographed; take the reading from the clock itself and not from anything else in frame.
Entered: 4:16
